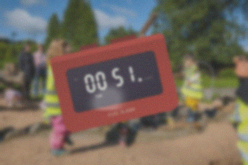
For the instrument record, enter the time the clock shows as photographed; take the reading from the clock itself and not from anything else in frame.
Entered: 0:51
